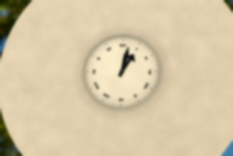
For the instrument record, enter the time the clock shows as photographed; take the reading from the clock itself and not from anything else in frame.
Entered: 1:02
